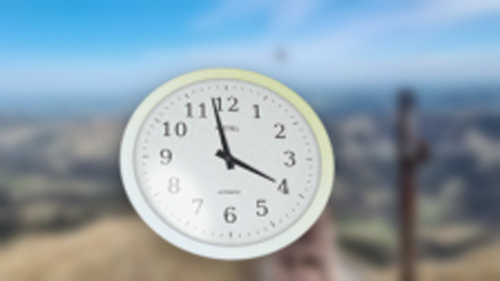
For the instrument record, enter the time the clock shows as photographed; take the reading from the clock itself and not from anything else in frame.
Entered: 3:58
